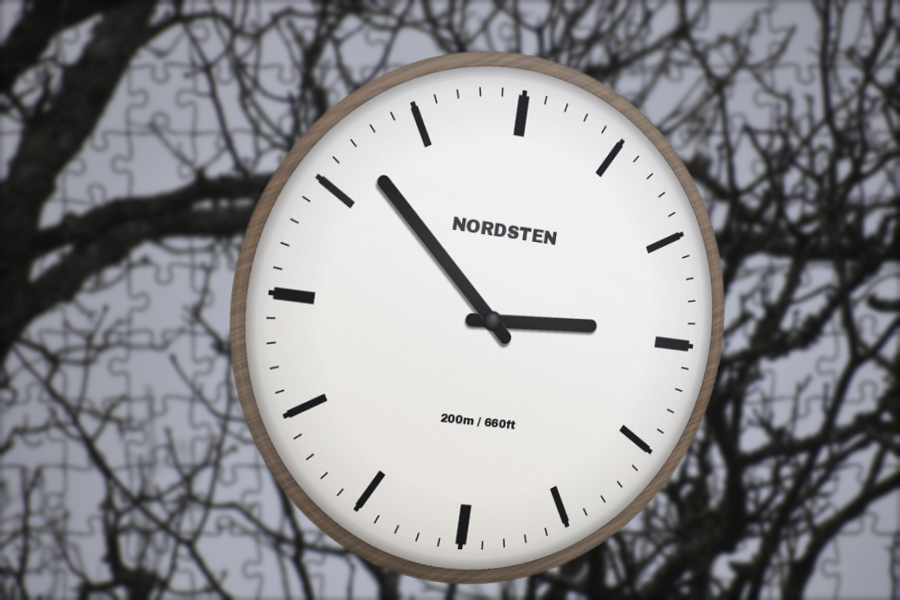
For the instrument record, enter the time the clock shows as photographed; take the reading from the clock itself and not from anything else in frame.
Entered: 2:52
